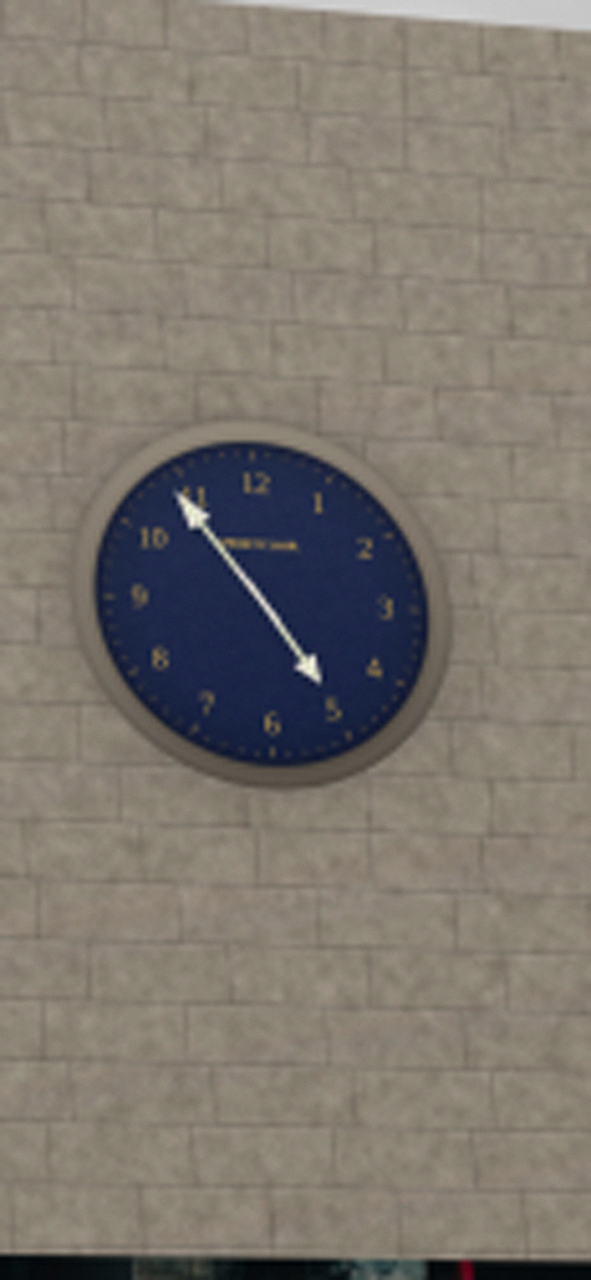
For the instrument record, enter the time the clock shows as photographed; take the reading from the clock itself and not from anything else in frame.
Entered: 4:54
